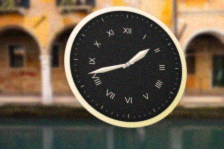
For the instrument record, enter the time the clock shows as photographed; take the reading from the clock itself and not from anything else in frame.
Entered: 1:42
